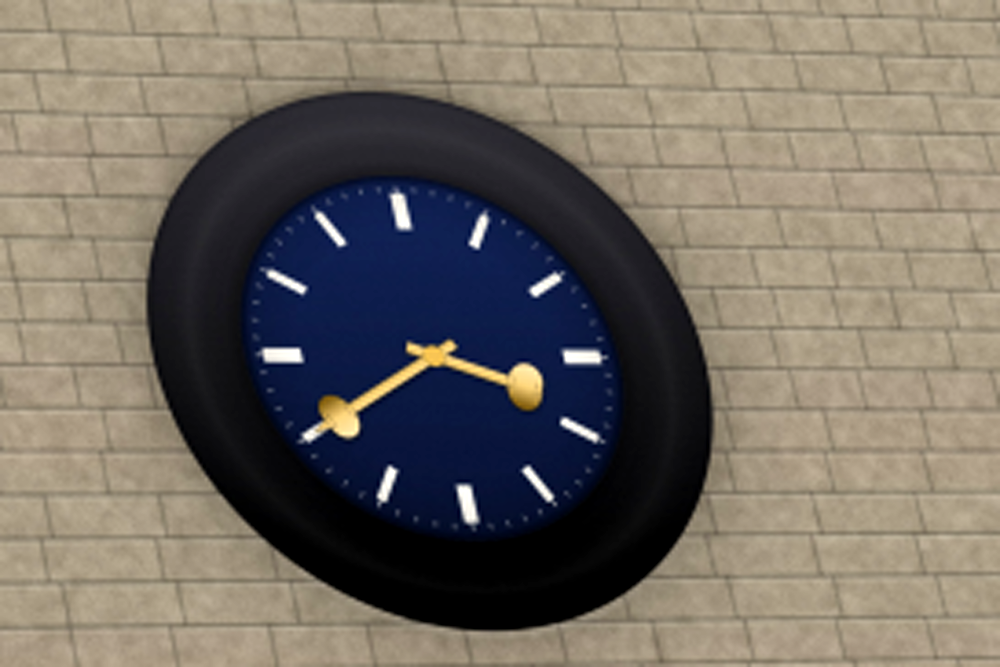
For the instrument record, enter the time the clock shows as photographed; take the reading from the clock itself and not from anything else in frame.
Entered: 3:40
